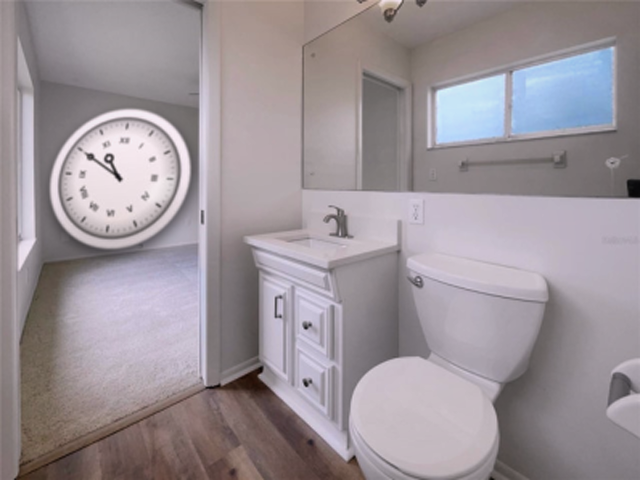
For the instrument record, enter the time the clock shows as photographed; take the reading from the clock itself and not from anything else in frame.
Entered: 10:50
